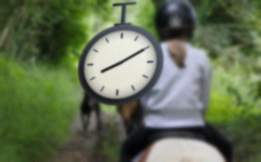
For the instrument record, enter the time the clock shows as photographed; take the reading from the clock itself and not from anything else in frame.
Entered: 8:10
